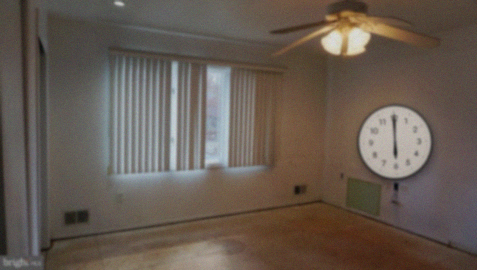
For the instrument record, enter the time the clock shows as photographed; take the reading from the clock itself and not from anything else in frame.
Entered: 6:00
